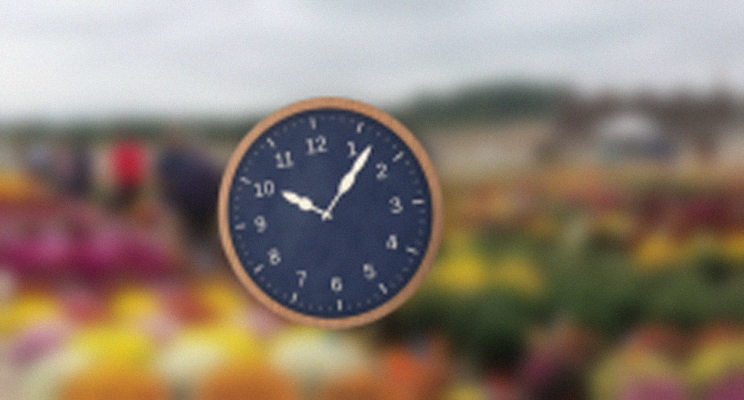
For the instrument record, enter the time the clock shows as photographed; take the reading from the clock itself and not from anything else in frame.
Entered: 10:07
